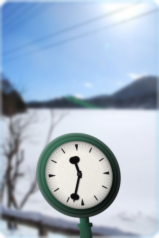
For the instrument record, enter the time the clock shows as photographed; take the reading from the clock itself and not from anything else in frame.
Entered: 11:33
